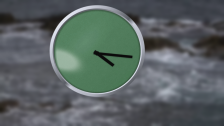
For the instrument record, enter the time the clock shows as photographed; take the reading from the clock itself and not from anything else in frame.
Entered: 4:16
